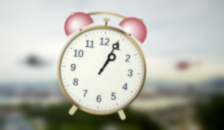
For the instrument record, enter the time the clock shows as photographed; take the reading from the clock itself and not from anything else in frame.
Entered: 1:04
